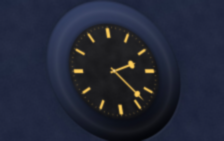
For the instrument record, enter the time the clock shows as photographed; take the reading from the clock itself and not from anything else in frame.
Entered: 2:23
